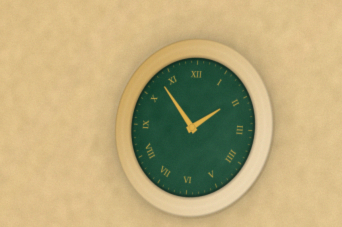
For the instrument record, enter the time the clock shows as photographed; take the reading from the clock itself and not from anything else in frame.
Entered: 1:53
